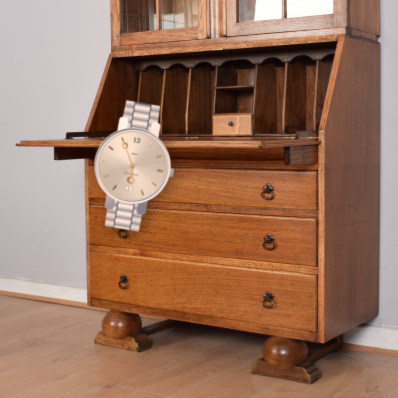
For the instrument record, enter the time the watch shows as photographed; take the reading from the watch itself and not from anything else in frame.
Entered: 5:55
